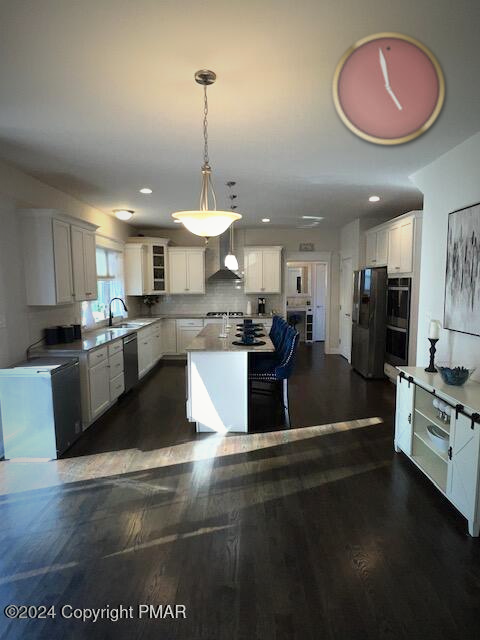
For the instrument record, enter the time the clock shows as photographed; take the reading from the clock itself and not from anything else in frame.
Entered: 4:58
